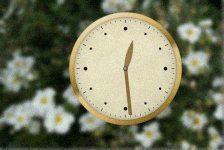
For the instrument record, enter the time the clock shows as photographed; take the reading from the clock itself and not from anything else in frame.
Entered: 12:29
